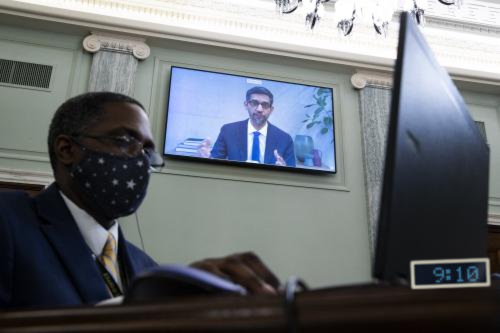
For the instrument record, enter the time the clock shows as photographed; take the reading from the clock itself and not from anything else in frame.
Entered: 9:10
